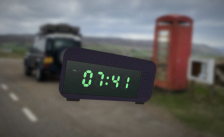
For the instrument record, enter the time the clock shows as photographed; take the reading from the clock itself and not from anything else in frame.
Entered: 7:41
